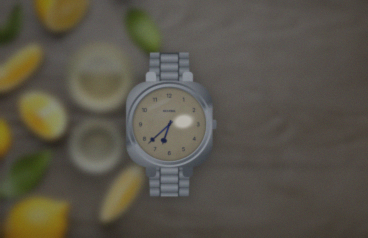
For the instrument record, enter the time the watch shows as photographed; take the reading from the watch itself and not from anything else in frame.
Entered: 6:38
